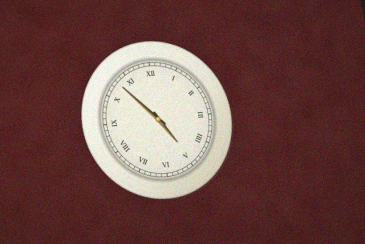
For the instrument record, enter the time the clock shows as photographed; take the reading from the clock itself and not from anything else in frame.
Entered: 4:53
